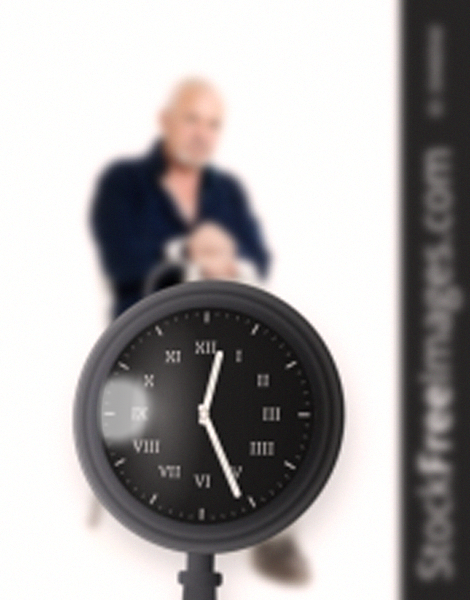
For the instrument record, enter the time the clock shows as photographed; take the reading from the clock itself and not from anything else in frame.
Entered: 12:26
